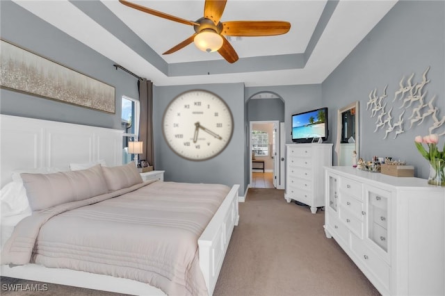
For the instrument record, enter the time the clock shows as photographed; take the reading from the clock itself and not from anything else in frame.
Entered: 6:20
